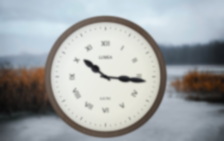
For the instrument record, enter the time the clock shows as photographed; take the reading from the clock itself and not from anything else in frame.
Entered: 10:16
